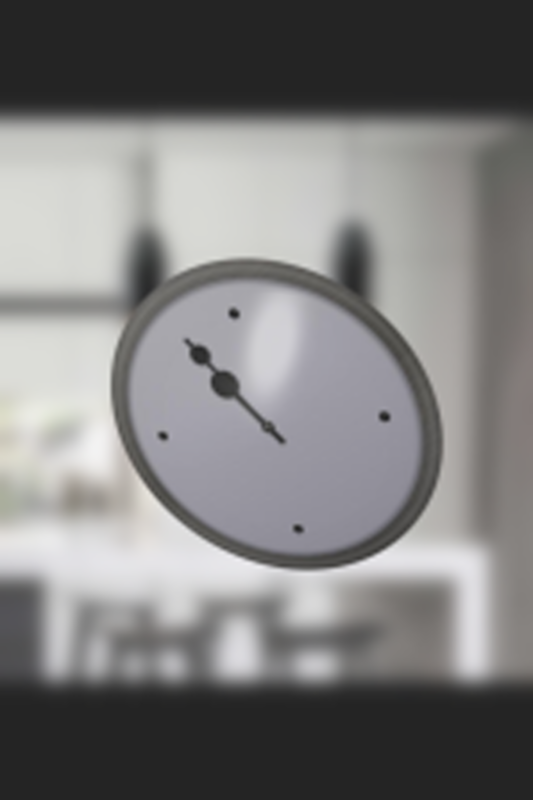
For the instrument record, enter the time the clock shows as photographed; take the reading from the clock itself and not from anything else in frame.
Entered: 10:55
